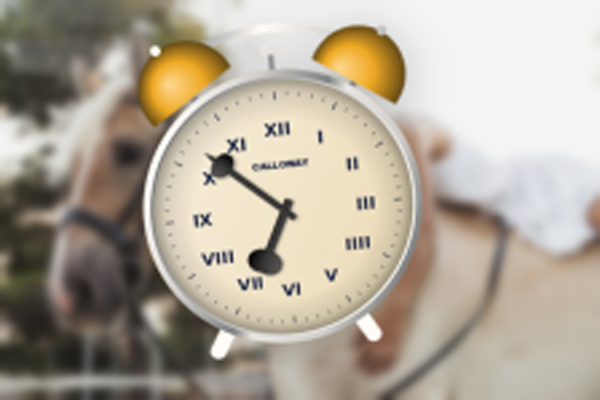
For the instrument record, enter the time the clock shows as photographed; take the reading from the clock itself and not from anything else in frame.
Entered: 6:52
